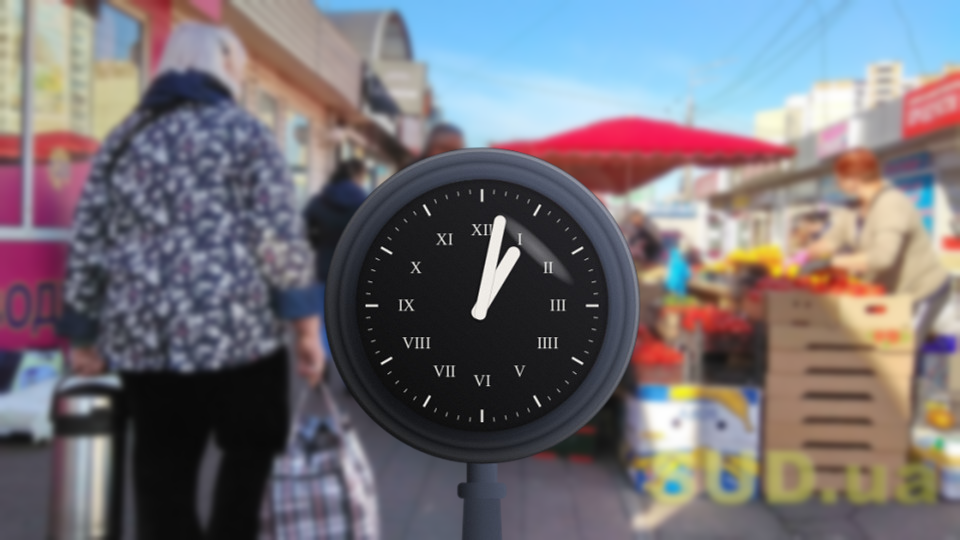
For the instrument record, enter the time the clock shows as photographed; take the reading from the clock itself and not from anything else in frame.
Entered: 1:02
